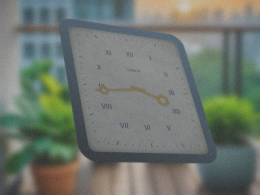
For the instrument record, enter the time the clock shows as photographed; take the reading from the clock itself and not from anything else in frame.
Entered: 3:44
